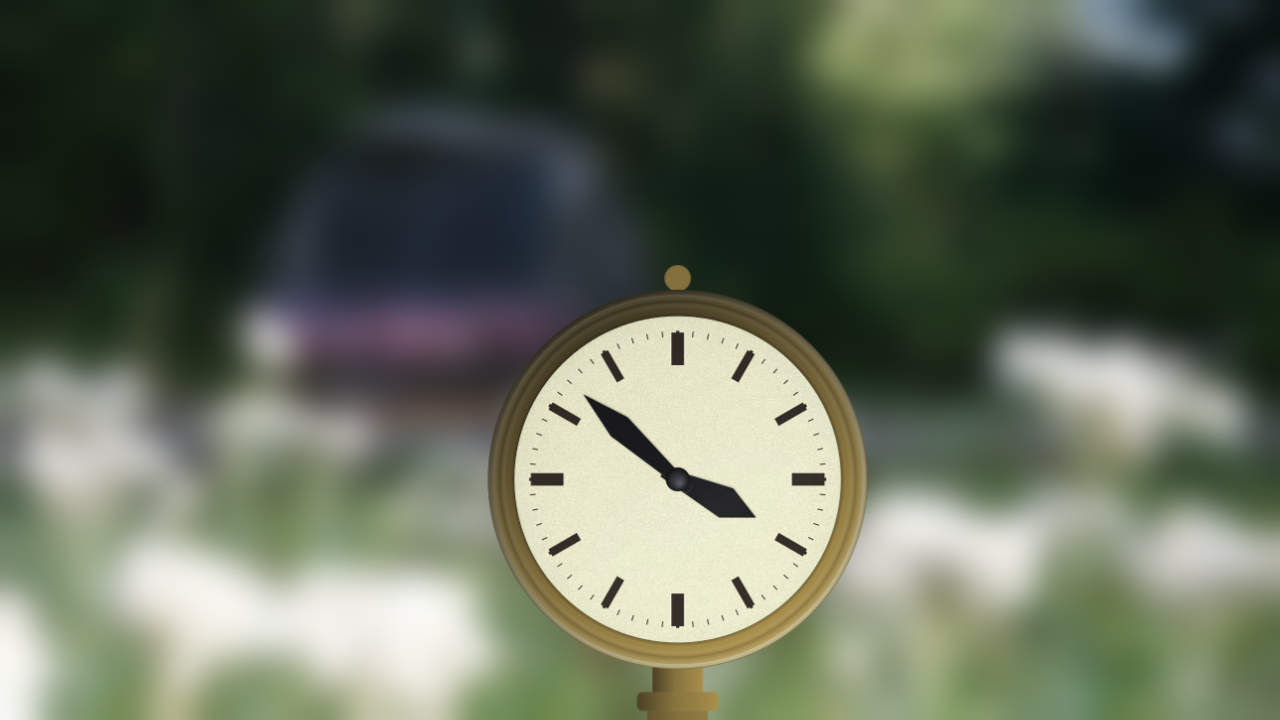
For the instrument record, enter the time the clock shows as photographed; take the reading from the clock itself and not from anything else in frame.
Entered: 3:52
